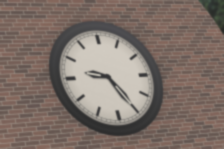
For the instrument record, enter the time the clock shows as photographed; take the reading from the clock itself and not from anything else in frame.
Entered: 9:25
